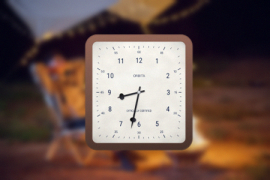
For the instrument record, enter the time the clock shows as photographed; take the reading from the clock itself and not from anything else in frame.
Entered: 8:32
